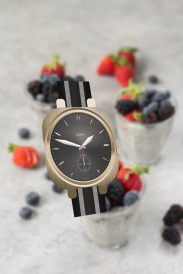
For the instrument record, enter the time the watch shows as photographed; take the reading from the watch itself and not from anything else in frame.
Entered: 1:48
